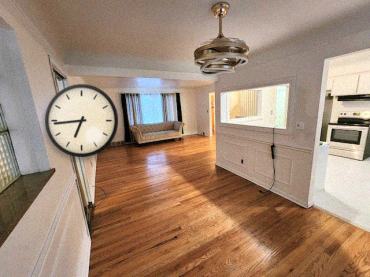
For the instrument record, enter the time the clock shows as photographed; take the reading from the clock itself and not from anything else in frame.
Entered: 6:44
